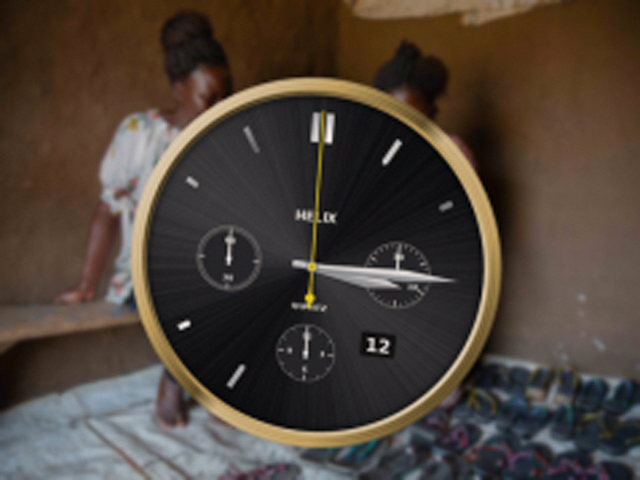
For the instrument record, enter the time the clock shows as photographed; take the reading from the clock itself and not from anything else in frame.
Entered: 3:15
